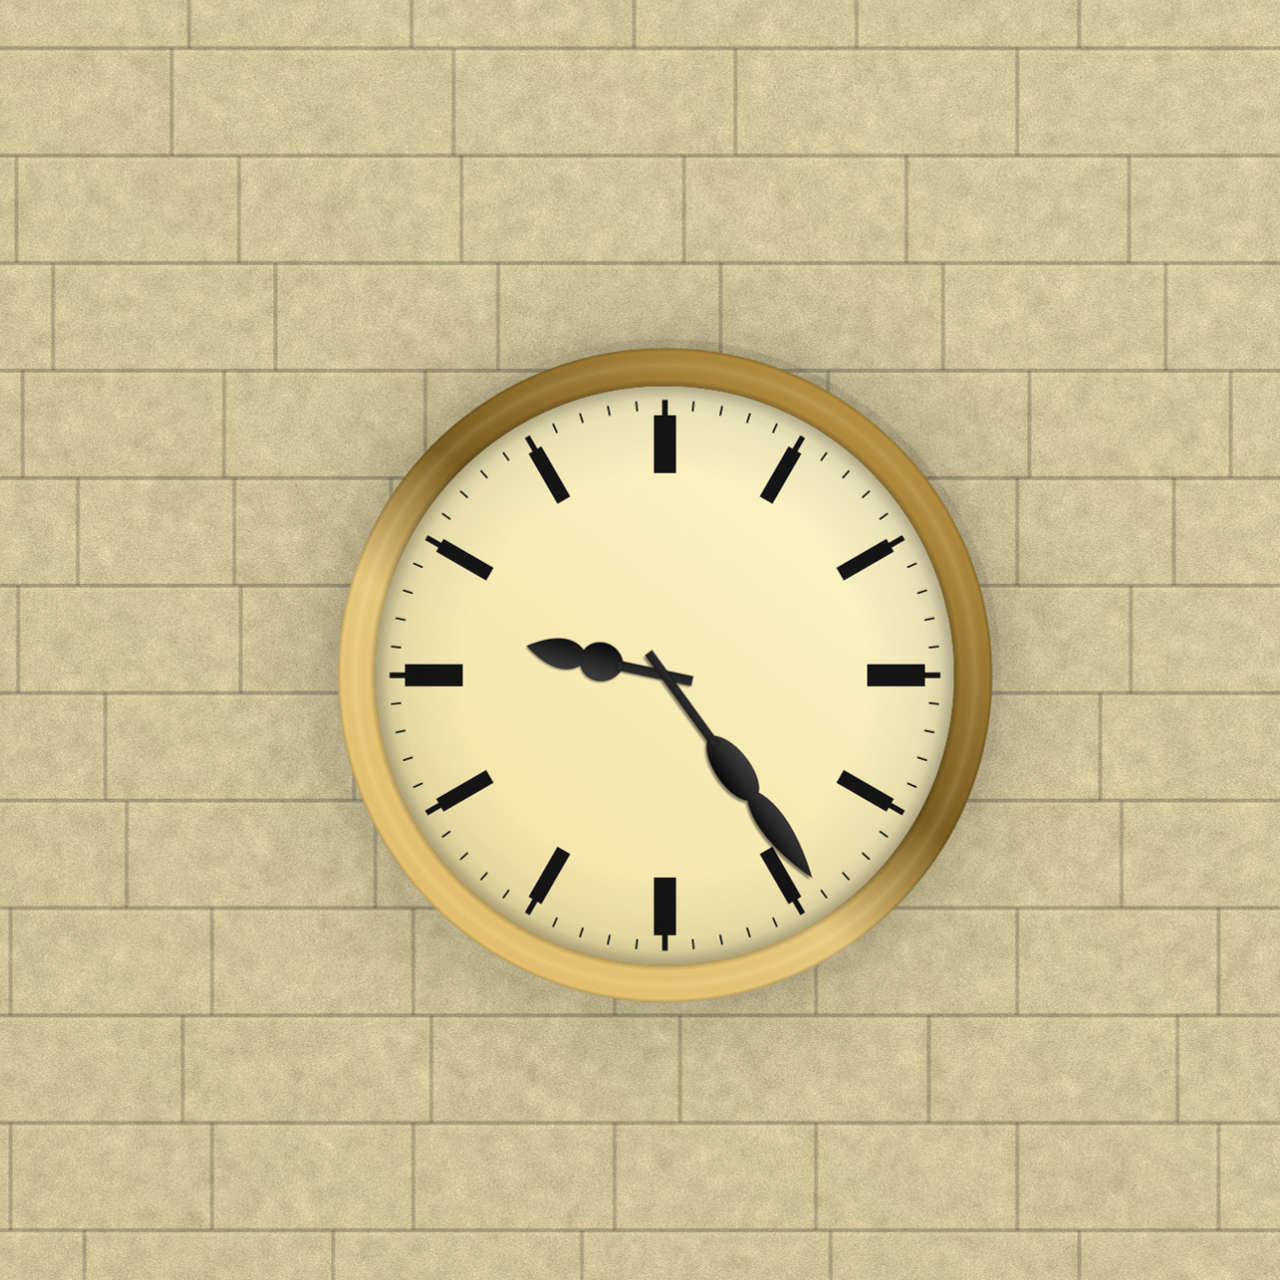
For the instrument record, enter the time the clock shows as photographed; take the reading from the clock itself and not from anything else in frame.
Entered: 9:24
